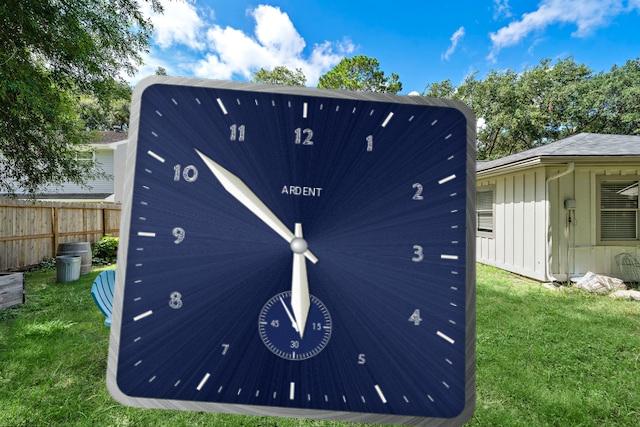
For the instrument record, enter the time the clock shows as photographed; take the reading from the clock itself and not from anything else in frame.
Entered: 5:51:55
